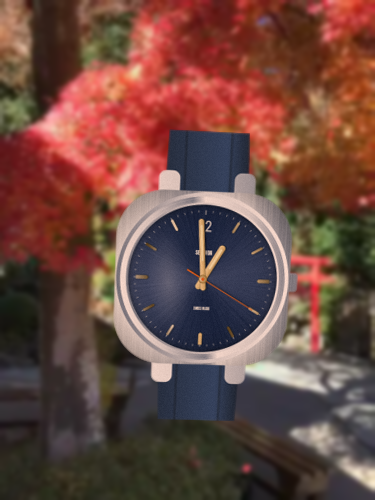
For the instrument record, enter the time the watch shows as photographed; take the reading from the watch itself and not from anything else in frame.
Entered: 12:59:20
